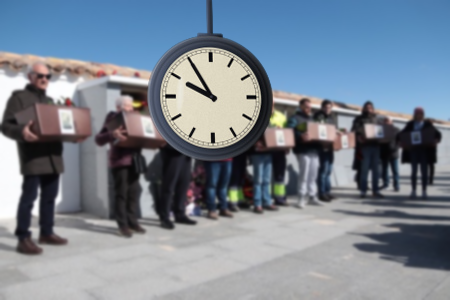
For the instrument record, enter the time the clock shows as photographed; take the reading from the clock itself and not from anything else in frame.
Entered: 9:55
